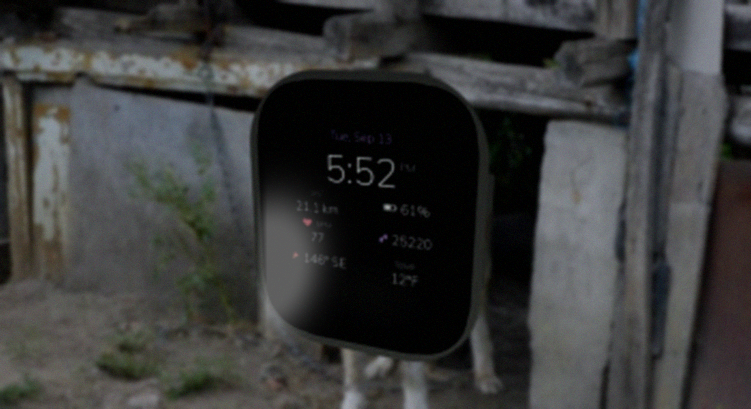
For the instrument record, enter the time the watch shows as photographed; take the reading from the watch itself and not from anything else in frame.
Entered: 5:52
